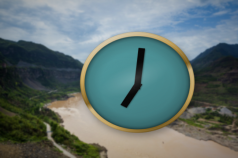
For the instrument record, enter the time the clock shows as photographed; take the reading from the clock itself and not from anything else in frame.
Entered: 7:01
